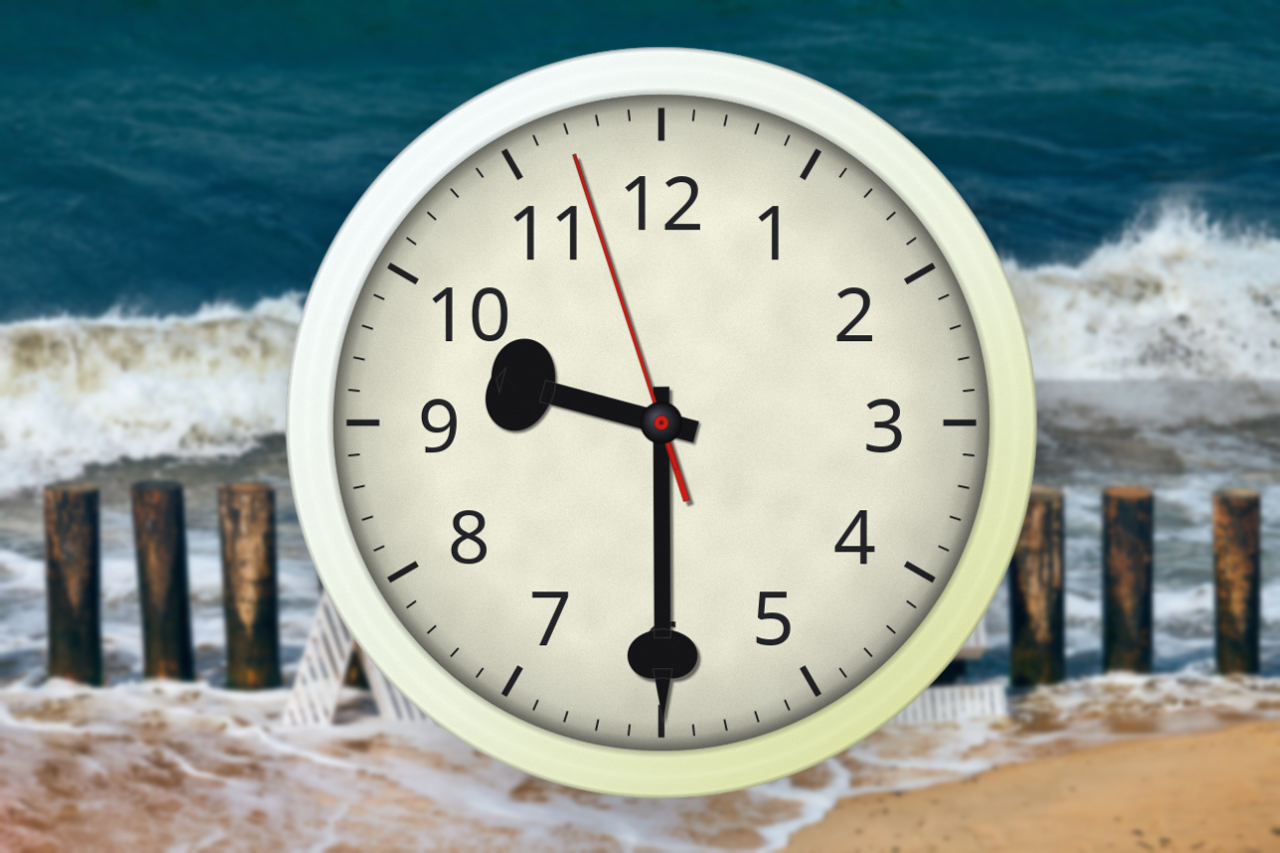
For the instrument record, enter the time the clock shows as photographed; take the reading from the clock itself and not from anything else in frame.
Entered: 9:29:57
